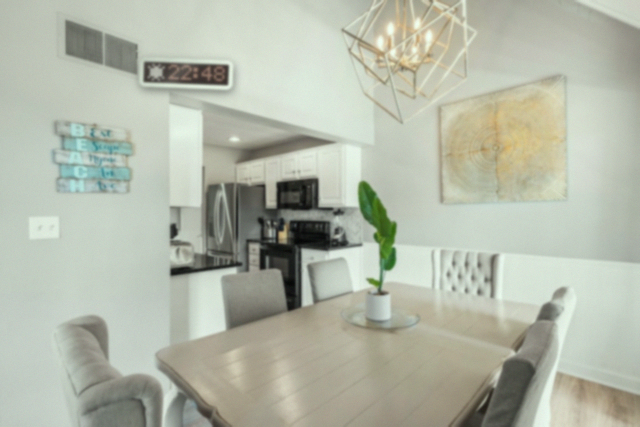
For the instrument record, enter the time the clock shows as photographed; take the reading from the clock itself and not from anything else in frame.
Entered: 22:48
